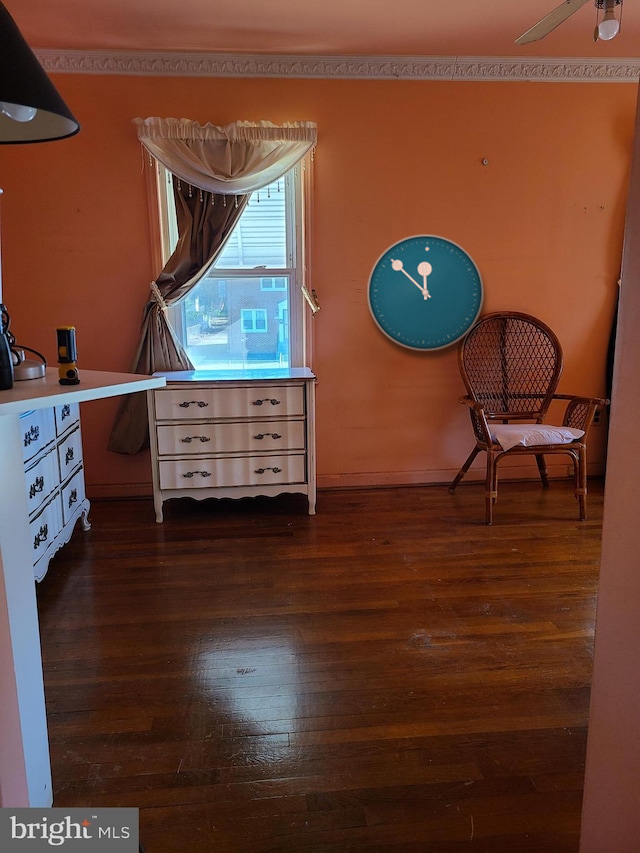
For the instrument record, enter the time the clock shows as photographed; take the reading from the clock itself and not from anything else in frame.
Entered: 11:52
